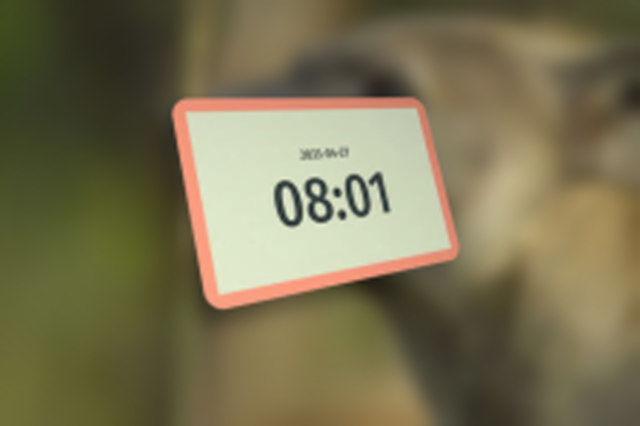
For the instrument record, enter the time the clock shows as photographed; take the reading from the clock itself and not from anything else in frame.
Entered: 8:01
